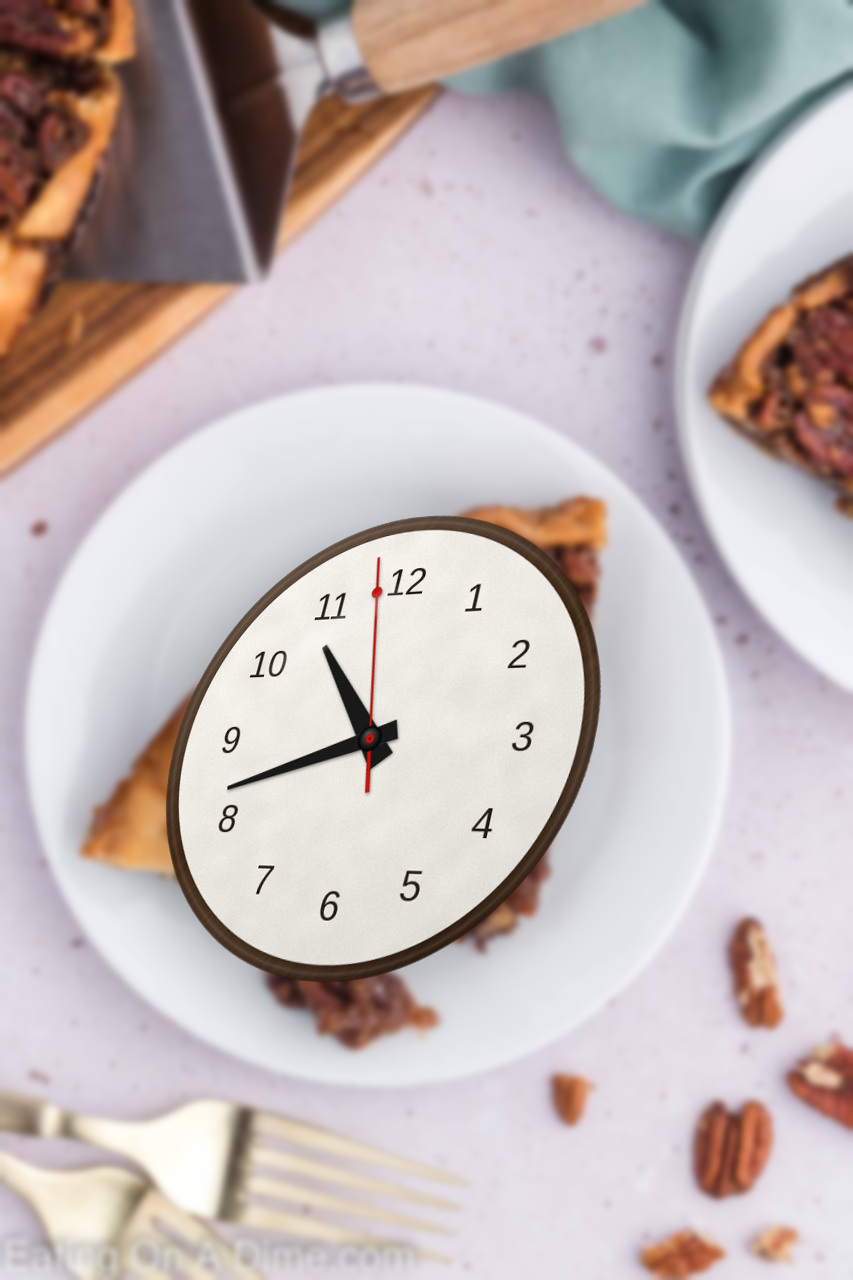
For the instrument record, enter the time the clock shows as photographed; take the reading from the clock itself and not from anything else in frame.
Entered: 10:41:58
